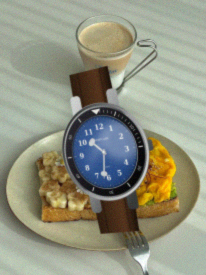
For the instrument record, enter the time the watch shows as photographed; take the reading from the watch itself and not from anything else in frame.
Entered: 10:32
